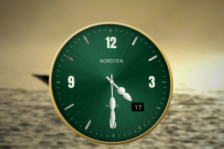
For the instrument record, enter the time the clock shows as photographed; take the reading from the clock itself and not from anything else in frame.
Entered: 4:30
